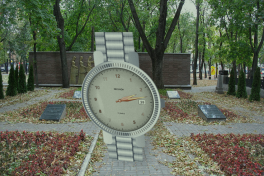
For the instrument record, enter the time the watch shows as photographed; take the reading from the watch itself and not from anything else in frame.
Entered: 2:13
